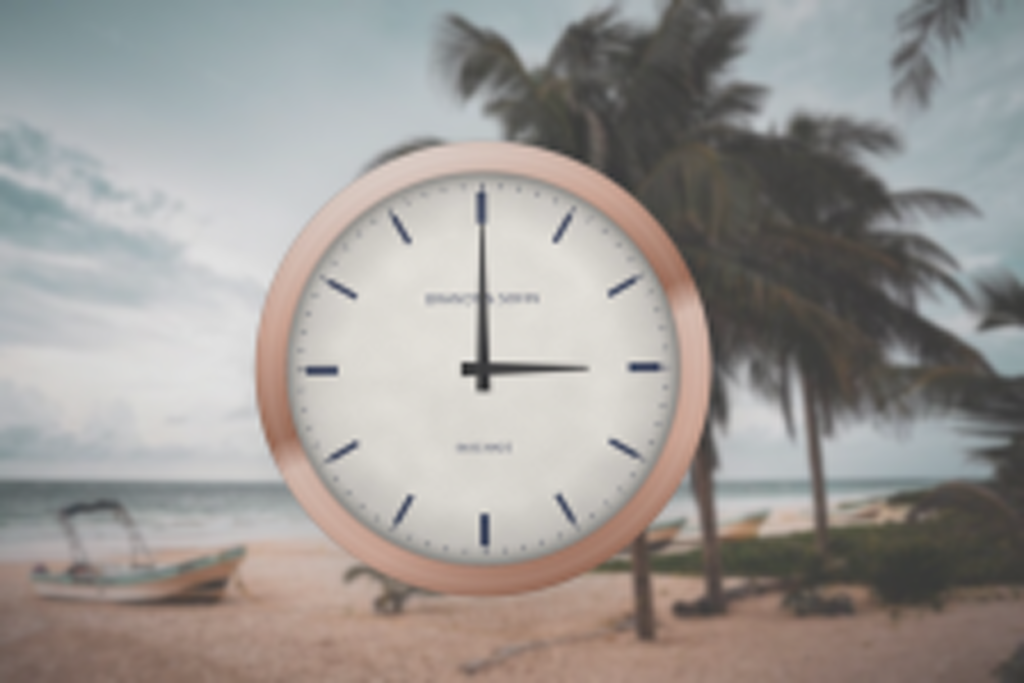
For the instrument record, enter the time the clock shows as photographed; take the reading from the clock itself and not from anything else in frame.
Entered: 3:00
